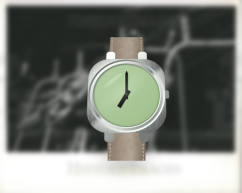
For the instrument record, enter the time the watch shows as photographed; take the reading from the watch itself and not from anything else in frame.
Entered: 7:00
